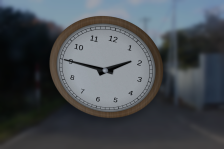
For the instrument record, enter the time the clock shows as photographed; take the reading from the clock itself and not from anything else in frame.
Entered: 1:45
